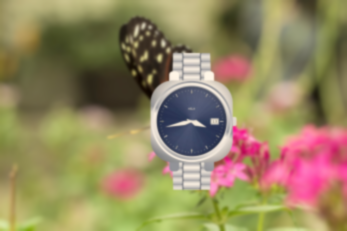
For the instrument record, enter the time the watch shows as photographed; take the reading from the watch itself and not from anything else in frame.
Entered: 3:43
